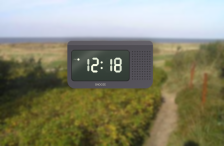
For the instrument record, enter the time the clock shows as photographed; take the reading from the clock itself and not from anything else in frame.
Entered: 12:18
